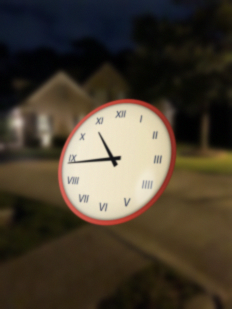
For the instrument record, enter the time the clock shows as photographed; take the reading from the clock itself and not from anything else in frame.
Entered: 10:44
